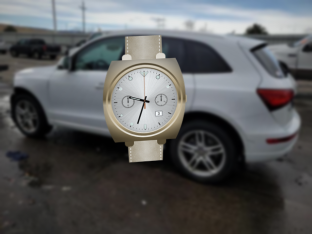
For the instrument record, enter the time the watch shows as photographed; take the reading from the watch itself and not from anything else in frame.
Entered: 9:33
